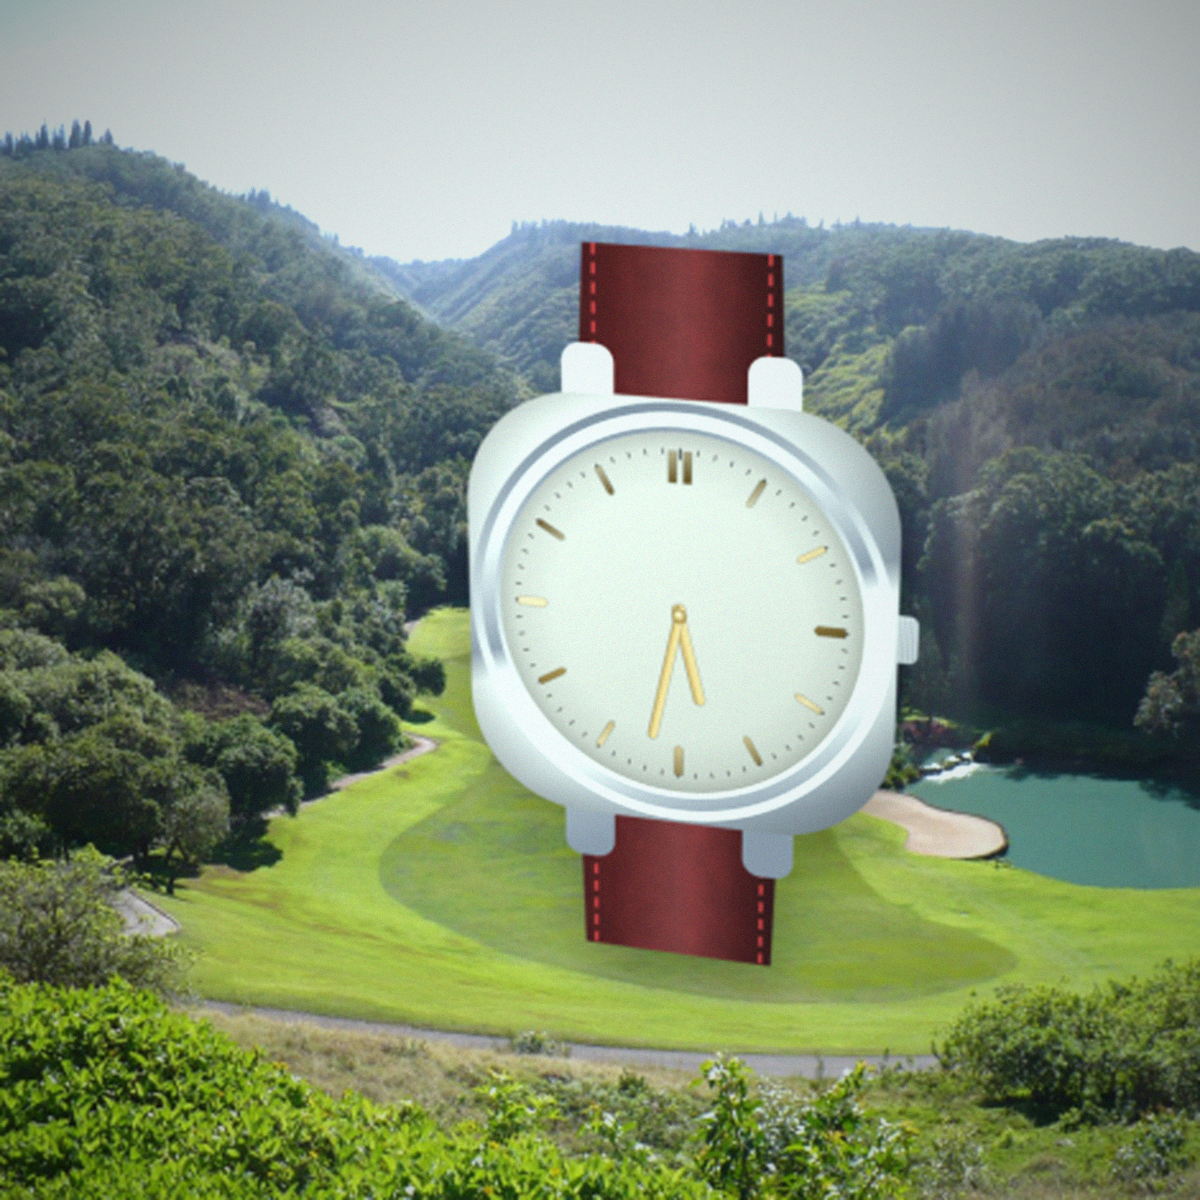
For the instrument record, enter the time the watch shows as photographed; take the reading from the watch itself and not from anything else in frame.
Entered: 5:32
